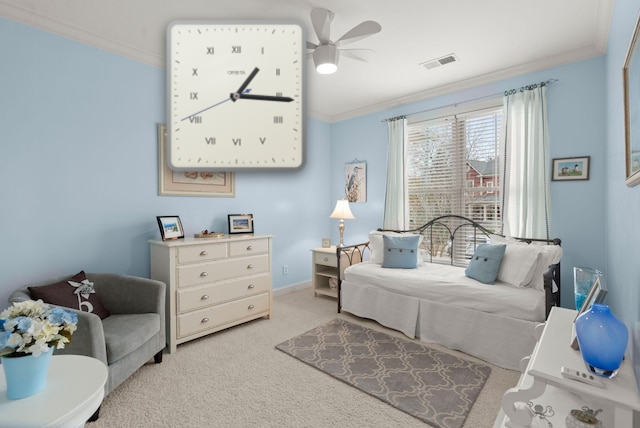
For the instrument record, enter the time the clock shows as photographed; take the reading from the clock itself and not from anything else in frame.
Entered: 1:15:41
